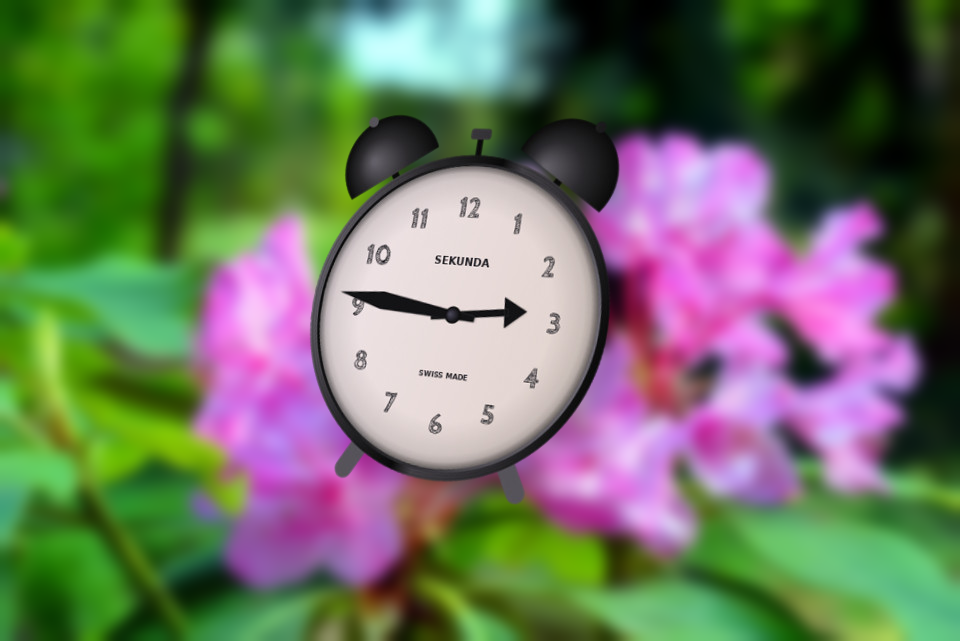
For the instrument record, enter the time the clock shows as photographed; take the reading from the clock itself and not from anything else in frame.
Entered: 2:46
